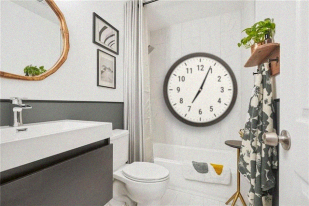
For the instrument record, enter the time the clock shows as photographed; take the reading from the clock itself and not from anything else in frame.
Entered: 7:04
